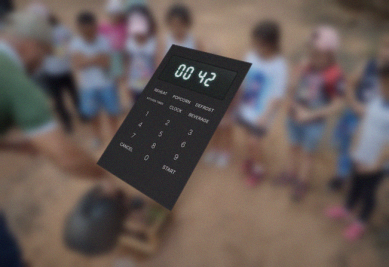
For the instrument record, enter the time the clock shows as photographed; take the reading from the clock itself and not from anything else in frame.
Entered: 0:42
